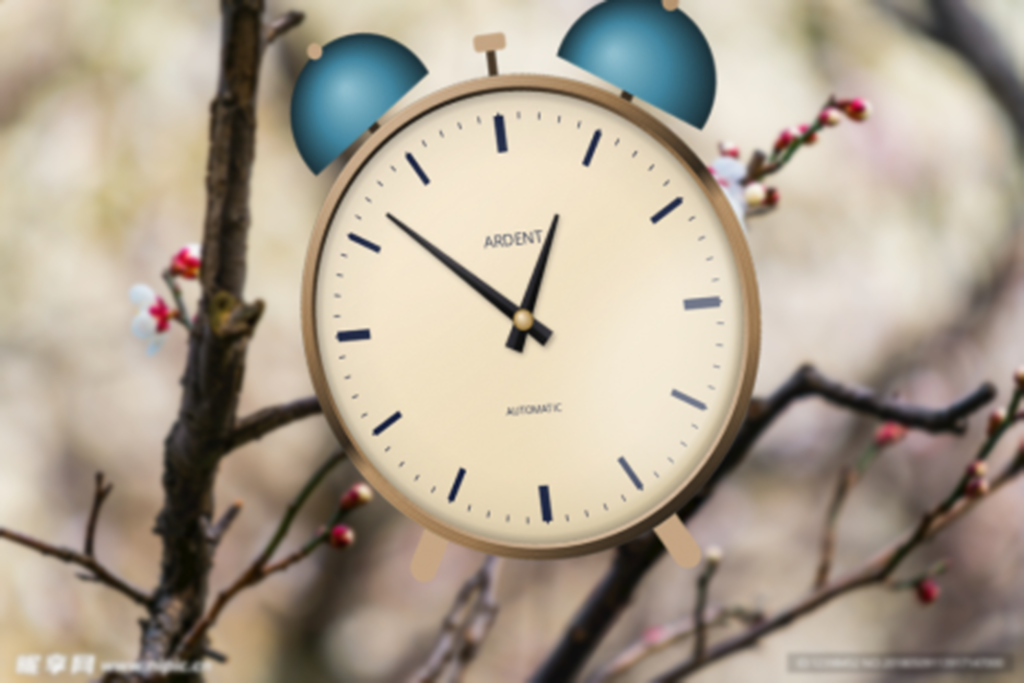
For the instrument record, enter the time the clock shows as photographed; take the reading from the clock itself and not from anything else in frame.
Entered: 12:52
